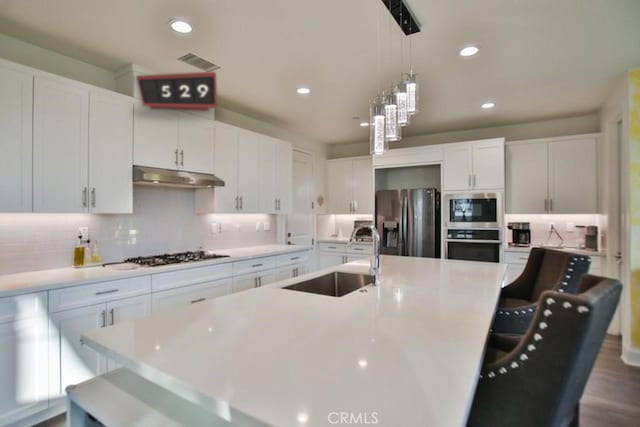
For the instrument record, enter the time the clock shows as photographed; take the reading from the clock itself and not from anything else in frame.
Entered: 5:29
